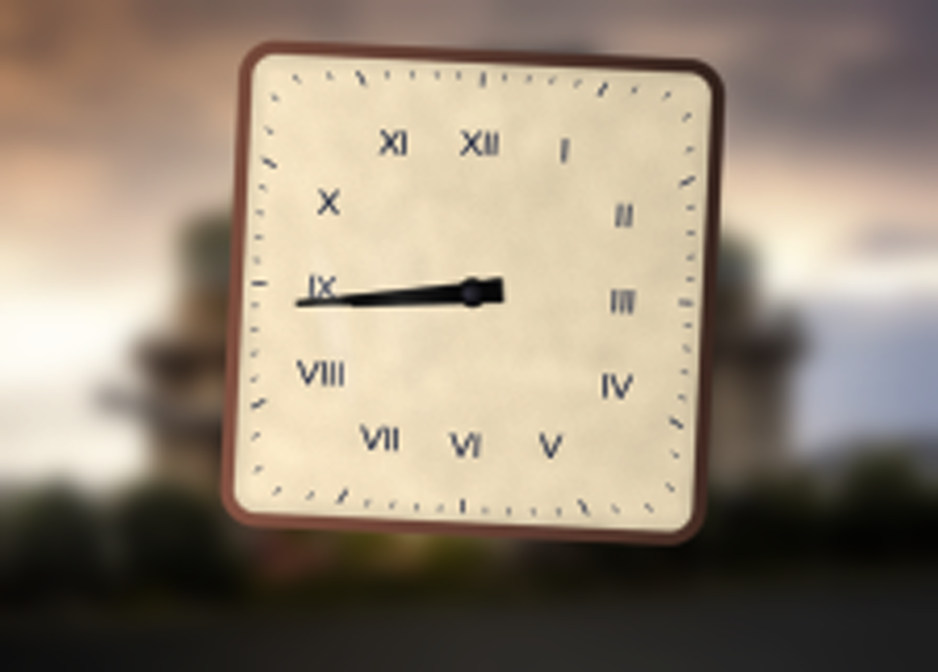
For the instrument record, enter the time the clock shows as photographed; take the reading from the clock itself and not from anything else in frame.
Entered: 8:44
